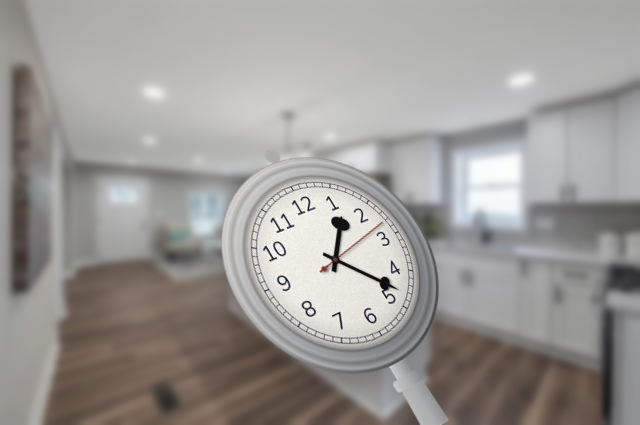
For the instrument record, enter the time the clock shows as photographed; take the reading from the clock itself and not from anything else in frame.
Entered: 1:23:13
